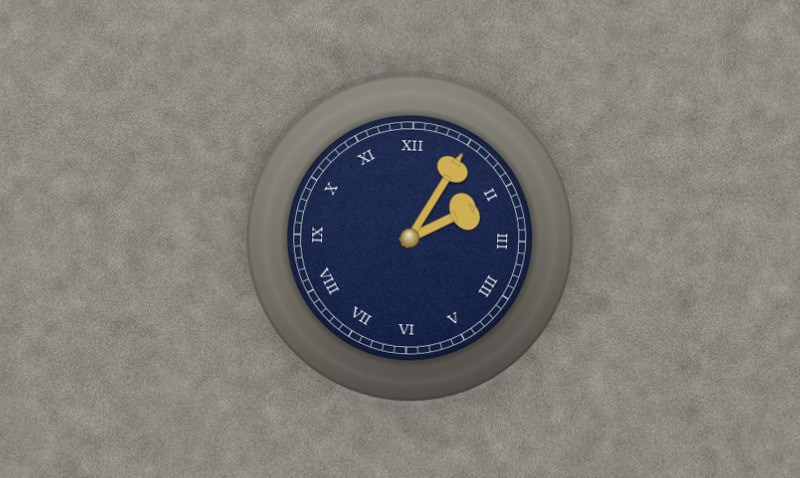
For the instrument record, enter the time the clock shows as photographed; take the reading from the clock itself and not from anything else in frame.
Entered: 2:05
